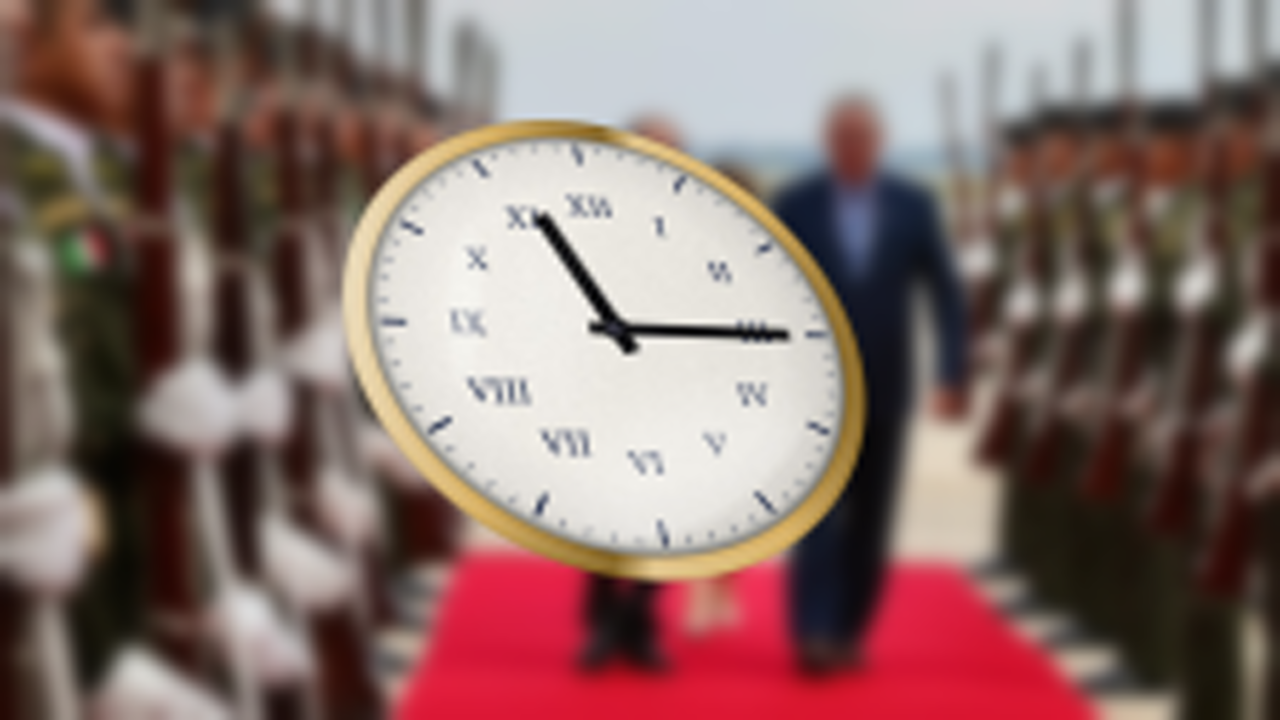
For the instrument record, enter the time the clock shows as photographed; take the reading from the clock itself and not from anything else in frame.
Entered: 11:15
